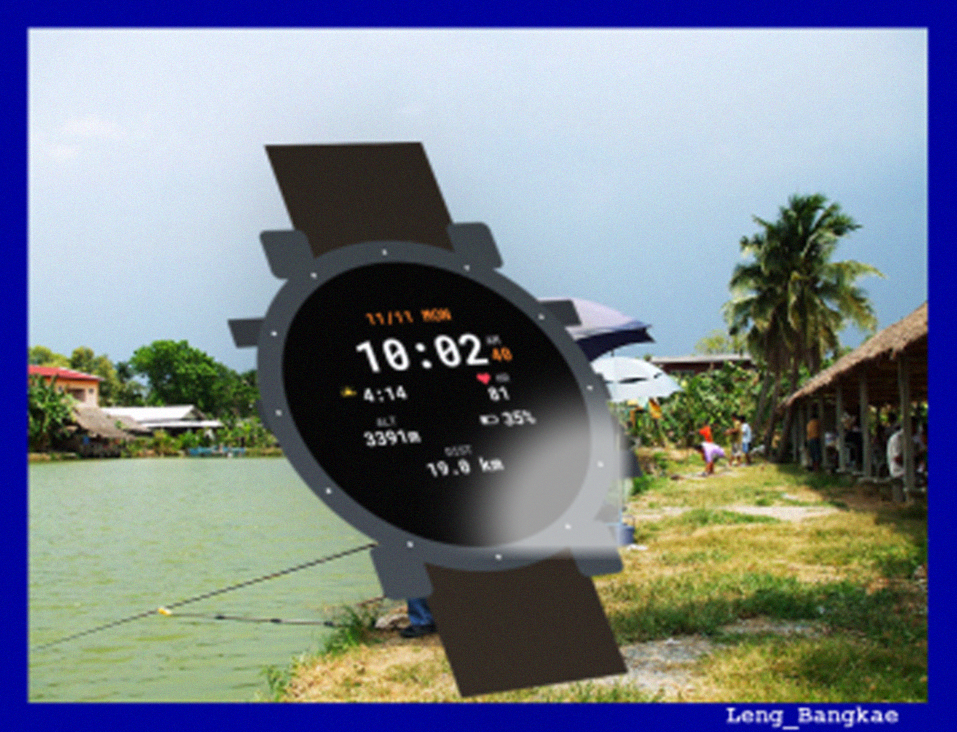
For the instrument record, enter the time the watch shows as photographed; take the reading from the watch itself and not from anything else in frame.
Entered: 10:02
